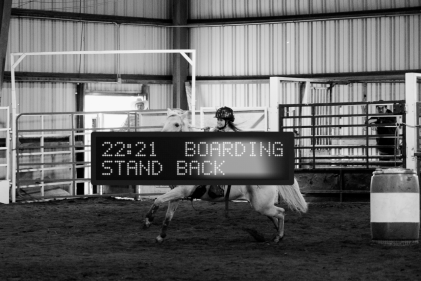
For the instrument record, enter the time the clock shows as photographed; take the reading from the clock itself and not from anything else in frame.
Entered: 22:21
